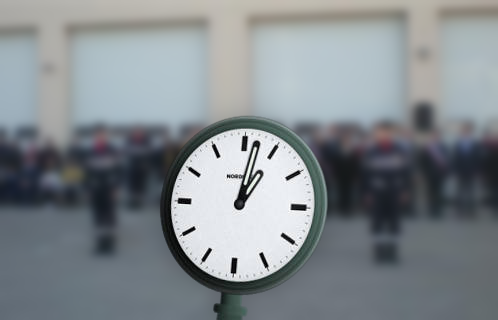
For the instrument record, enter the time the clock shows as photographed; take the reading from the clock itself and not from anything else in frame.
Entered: 1:02
